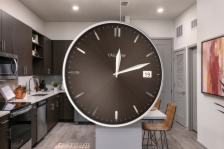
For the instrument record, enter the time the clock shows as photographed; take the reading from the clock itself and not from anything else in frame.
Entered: 12:12
